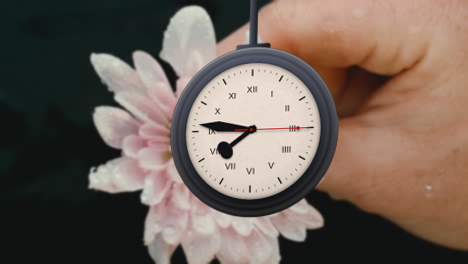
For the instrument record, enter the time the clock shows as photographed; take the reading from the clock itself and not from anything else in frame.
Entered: 7:46:15
